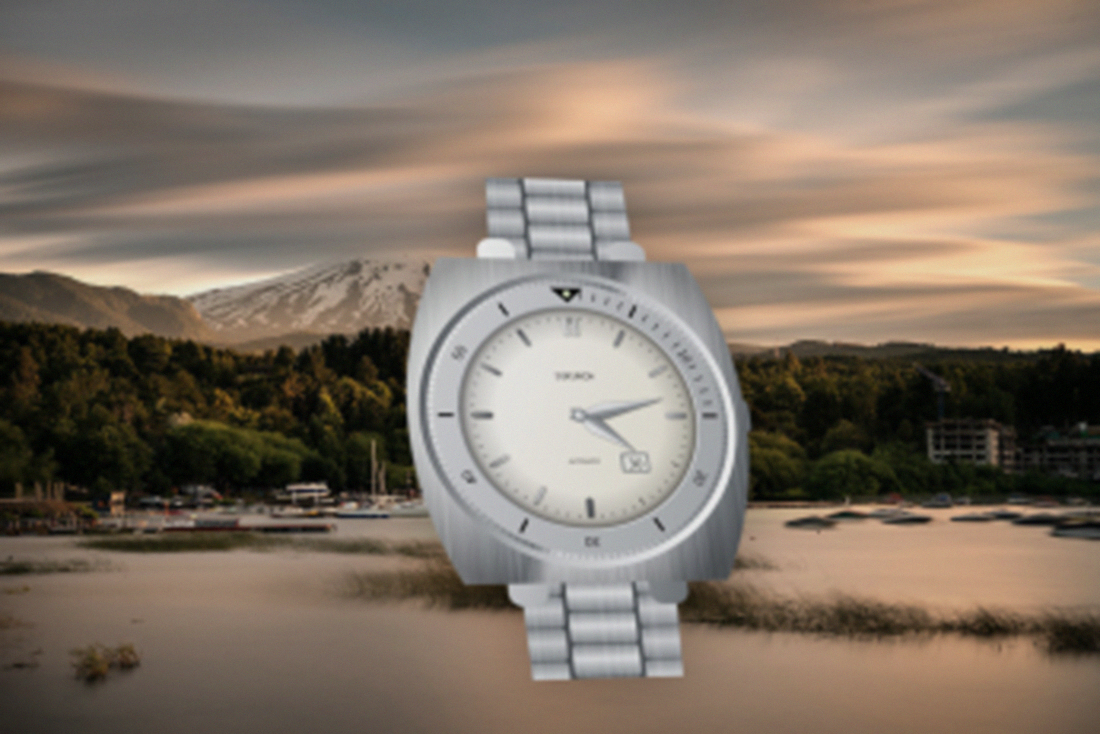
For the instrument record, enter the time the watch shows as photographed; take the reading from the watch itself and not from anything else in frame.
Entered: 4:13
